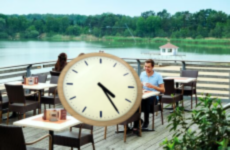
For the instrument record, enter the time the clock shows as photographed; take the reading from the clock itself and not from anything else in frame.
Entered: 4:25
